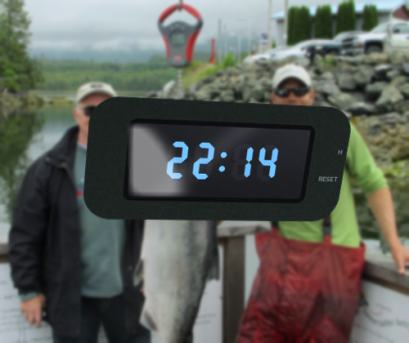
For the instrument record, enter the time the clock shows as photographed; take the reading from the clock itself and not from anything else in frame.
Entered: 22:14
